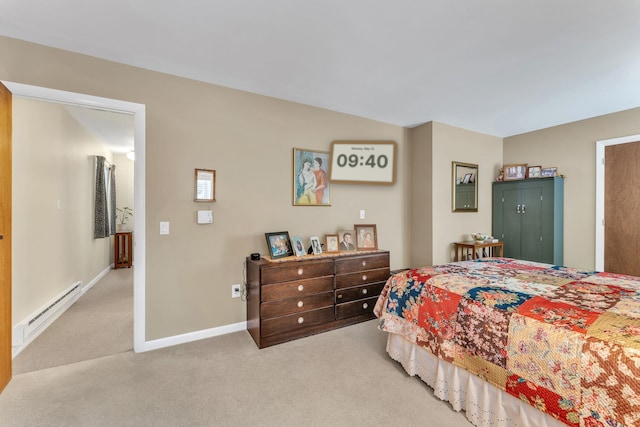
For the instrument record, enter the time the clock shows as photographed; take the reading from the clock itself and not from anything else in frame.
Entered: 9:40
